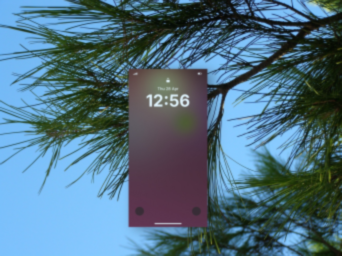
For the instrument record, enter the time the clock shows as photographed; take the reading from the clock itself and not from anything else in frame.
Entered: 12:56
